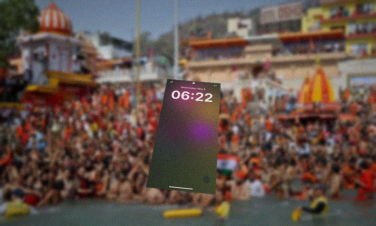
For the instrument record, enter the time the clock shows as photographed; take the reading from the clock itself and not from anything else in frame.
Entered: 6:22
